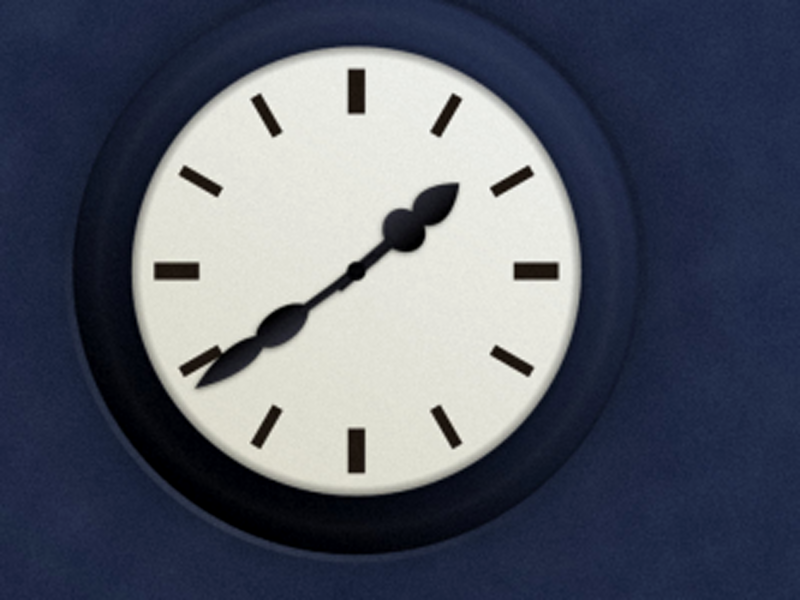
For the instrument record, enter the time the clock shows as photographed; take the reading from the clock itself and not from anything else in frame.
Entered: 1:39
